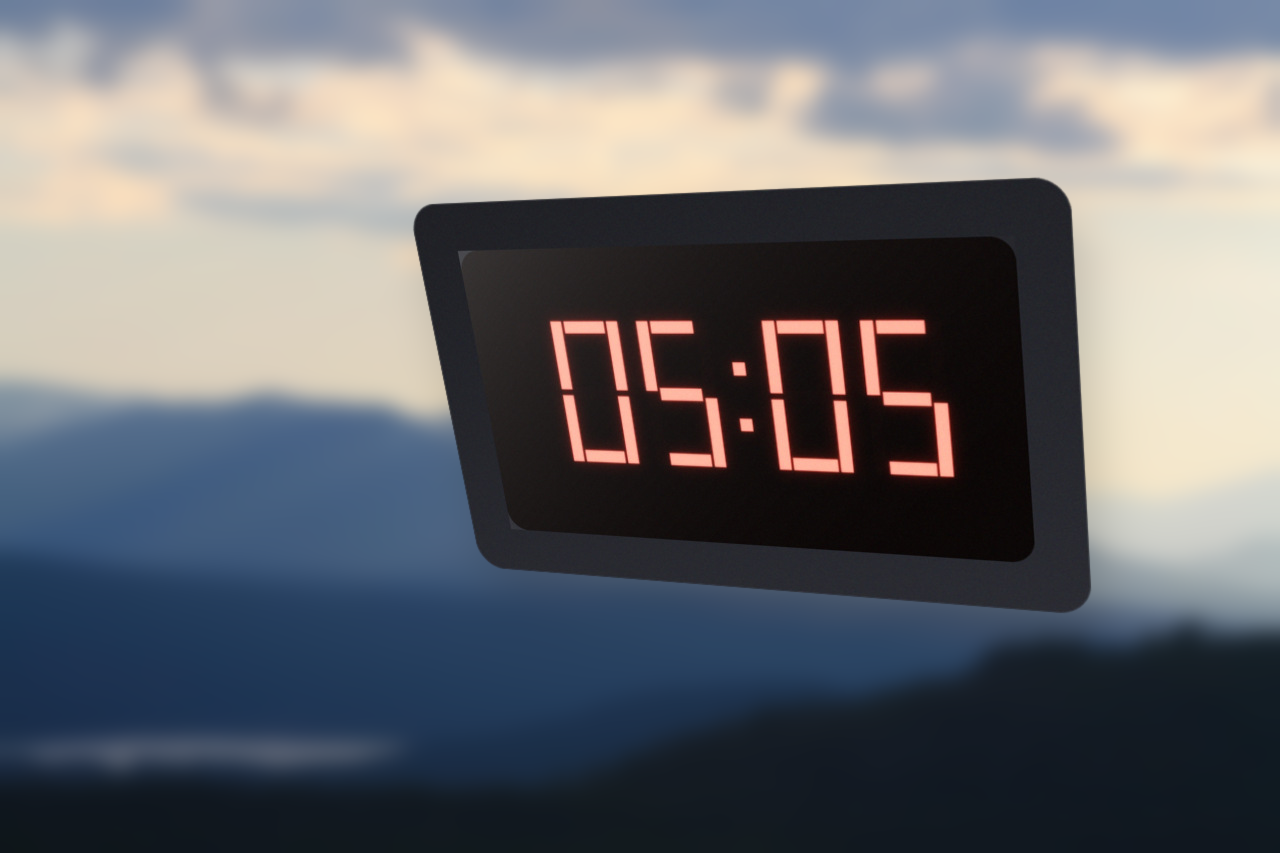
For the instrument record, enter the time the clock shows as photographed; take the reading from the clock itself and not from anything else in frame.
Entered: 5:05
